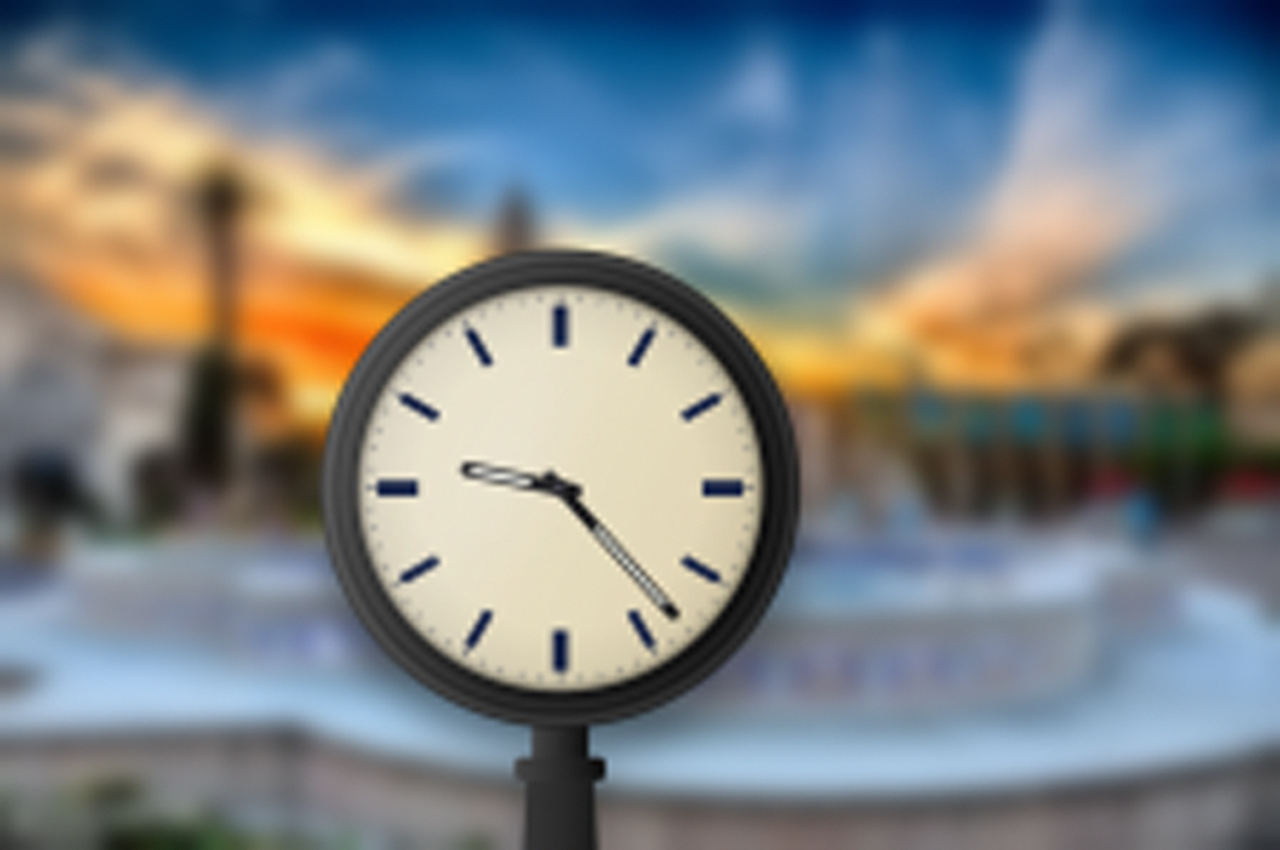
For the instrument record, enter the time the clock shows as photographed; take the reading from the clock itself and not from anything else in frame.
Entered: 9:23
